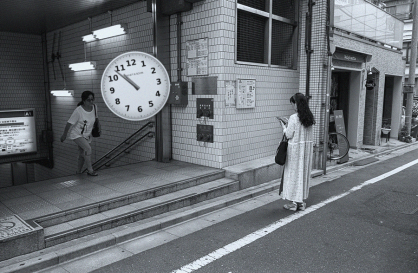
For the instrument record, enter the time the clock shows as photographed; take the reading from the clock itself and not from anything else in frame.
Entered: 10:53
